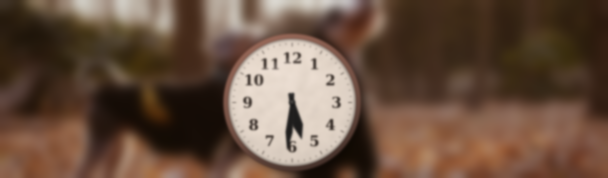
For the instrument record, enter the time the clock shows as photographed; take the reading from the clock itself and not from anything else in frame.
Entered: 5:31
